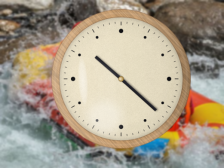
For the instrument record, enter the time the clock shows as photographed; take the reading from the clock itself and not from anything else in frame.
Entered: 10:22
